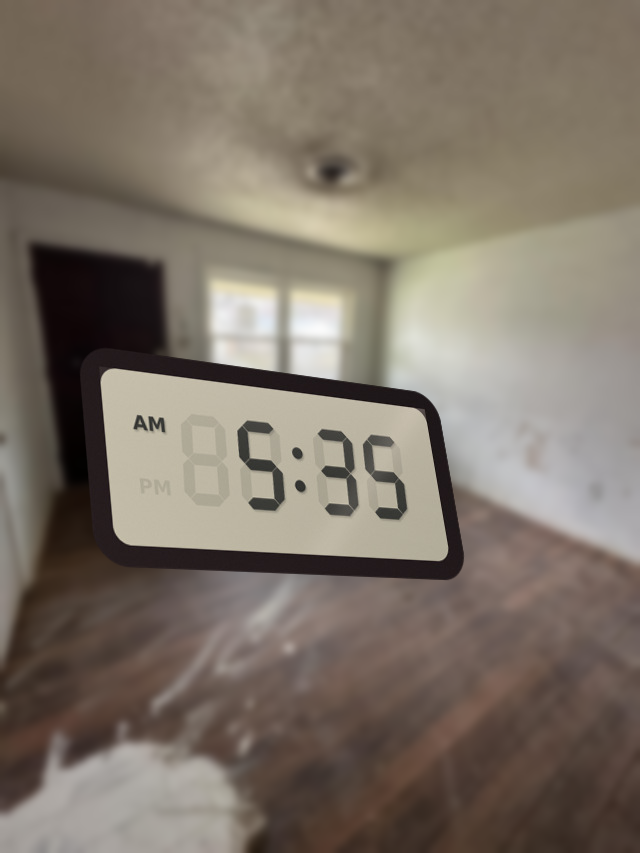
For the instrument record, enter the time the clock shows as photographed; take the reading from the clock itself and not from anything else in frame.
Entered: 5:35
